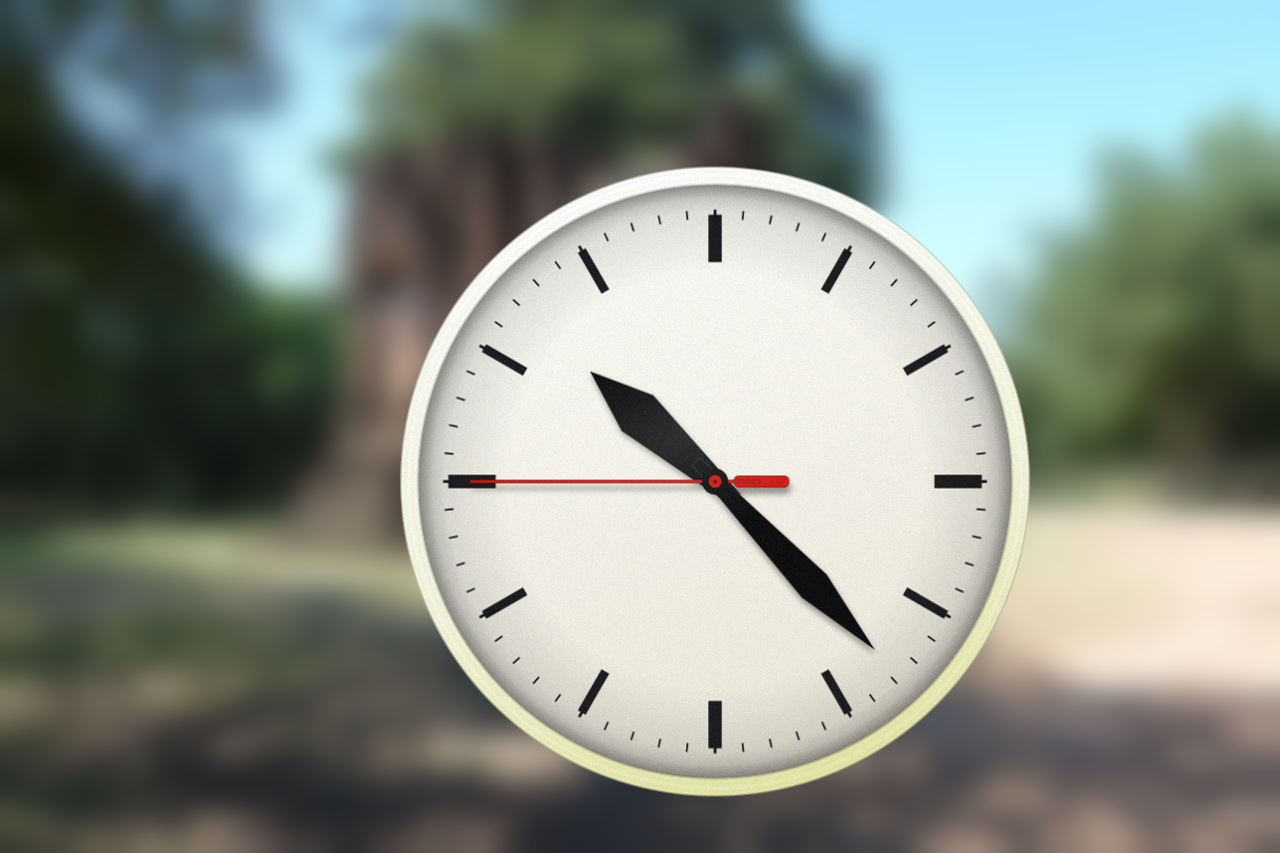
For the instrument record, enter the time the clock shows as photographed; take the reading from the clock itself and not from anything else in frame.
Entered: 10:22:45
